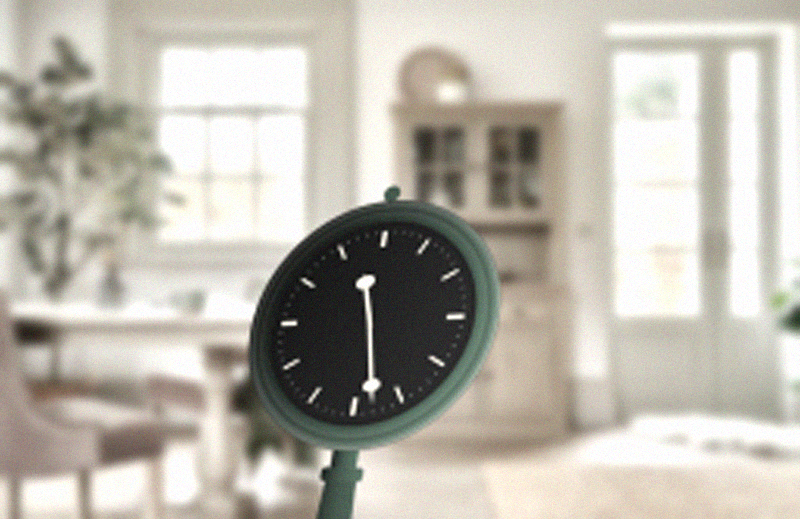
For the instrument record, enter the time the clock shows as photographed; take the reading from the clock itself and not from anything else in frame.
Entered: 11:28
